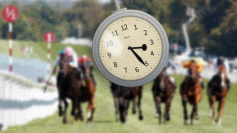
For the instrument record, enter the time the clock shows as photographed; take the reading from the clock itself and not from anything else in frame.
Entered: 3:26
